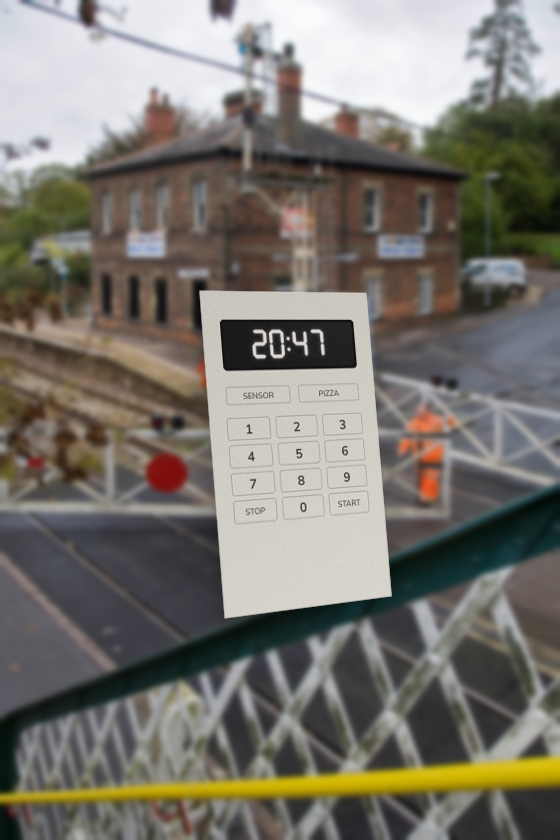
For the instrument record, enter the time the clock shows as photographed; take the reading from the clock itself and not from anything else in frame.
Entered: 20:47
